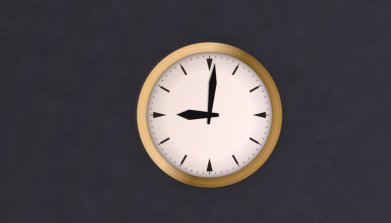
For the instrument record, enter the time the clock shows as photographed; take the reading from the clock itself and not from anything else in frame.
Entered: 9:01
